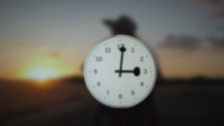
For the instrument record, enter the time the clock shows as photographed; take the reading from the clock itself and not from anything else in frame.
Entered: 3:01
